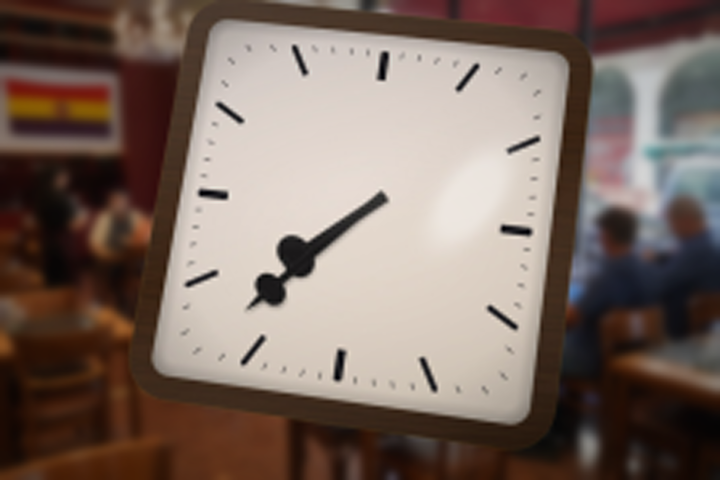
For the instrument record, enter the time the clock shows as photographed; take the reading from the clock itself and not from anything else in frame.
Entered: 7:37
